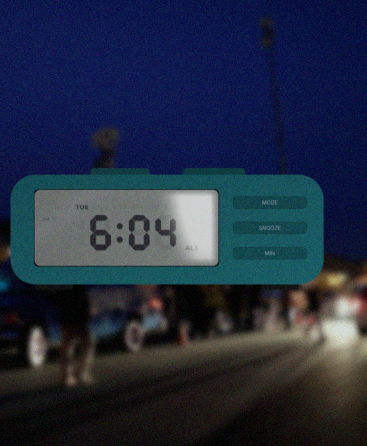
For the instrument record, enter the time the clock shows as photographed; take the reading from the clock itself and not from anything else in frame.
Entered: 6:04
